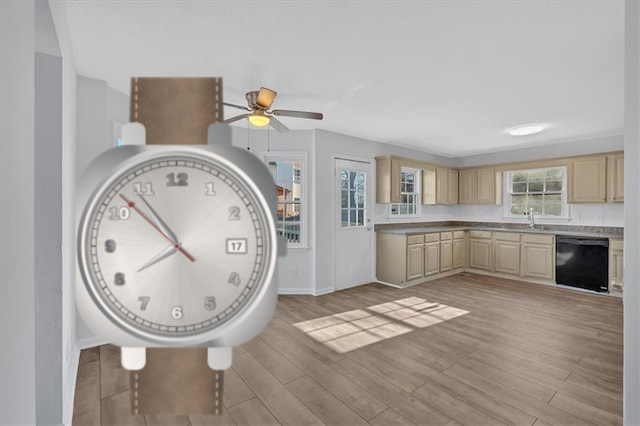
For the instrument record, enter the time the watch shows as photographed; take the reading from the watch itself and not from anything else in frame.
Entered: 7:53:52
